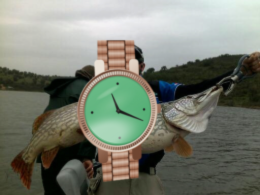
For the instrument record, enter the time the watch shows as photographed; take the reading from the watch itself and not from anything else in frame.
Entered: 11:19
